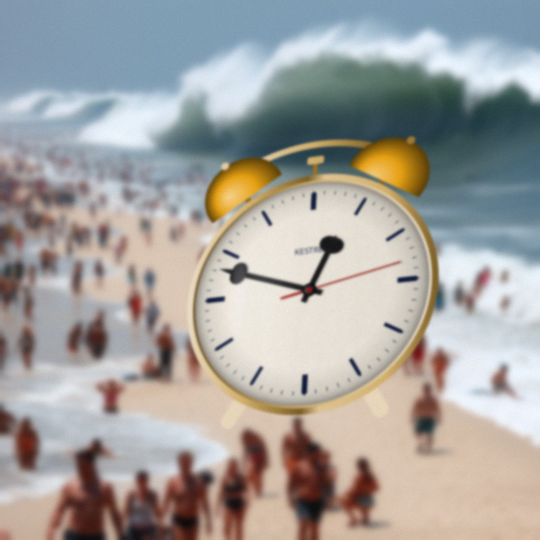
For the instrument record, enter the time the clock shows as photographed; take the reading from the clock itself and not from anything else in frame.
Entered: 12:48:13
